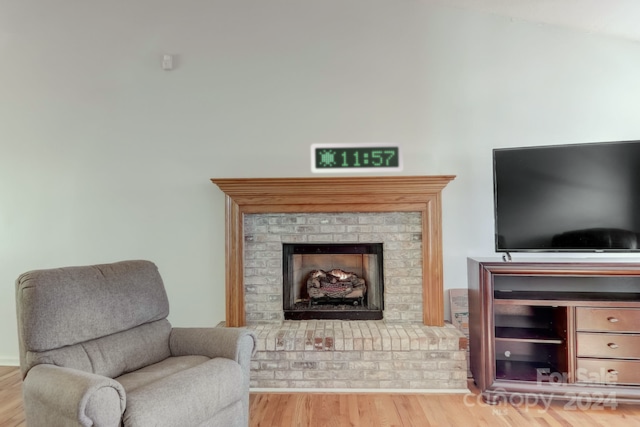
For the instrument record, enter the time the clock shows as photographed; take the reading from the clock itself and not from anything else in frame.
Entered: 11:57
